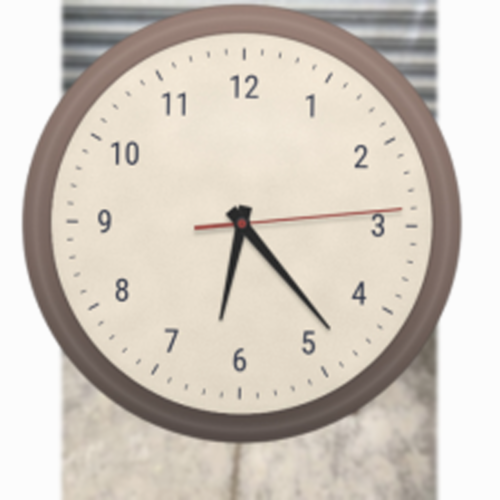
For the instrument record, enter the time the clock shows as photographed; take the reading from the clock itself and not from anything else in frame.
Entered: 6:23:14
